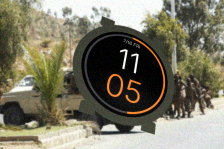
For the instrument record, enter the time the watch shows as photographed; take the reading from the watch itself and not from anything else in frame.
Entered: 11:05
